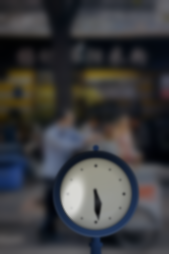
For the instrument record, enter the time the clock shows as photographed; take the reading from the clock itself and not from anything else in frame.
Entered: 5:29
